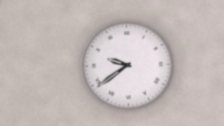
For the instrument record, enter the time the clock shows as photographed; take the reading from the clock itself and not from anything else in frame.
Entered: 9:39
